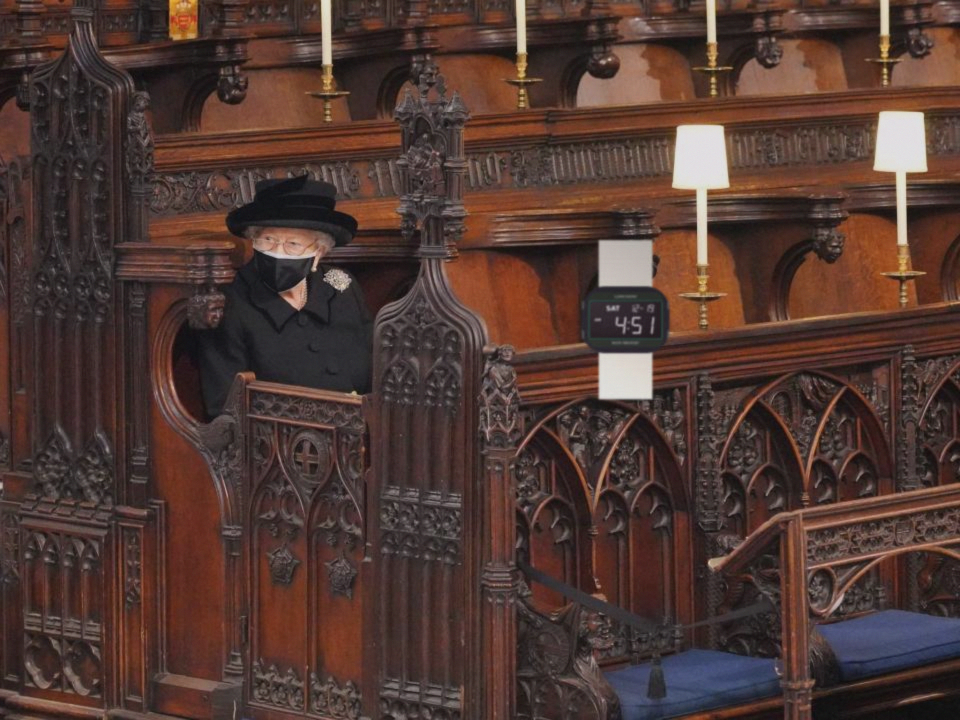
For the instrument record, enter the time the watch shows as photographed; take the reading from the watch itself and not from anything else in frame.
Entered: 4:51
